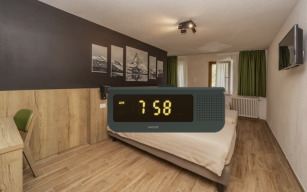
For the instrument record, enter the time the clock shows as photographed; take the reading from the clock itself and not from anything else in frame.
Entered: 7:58
